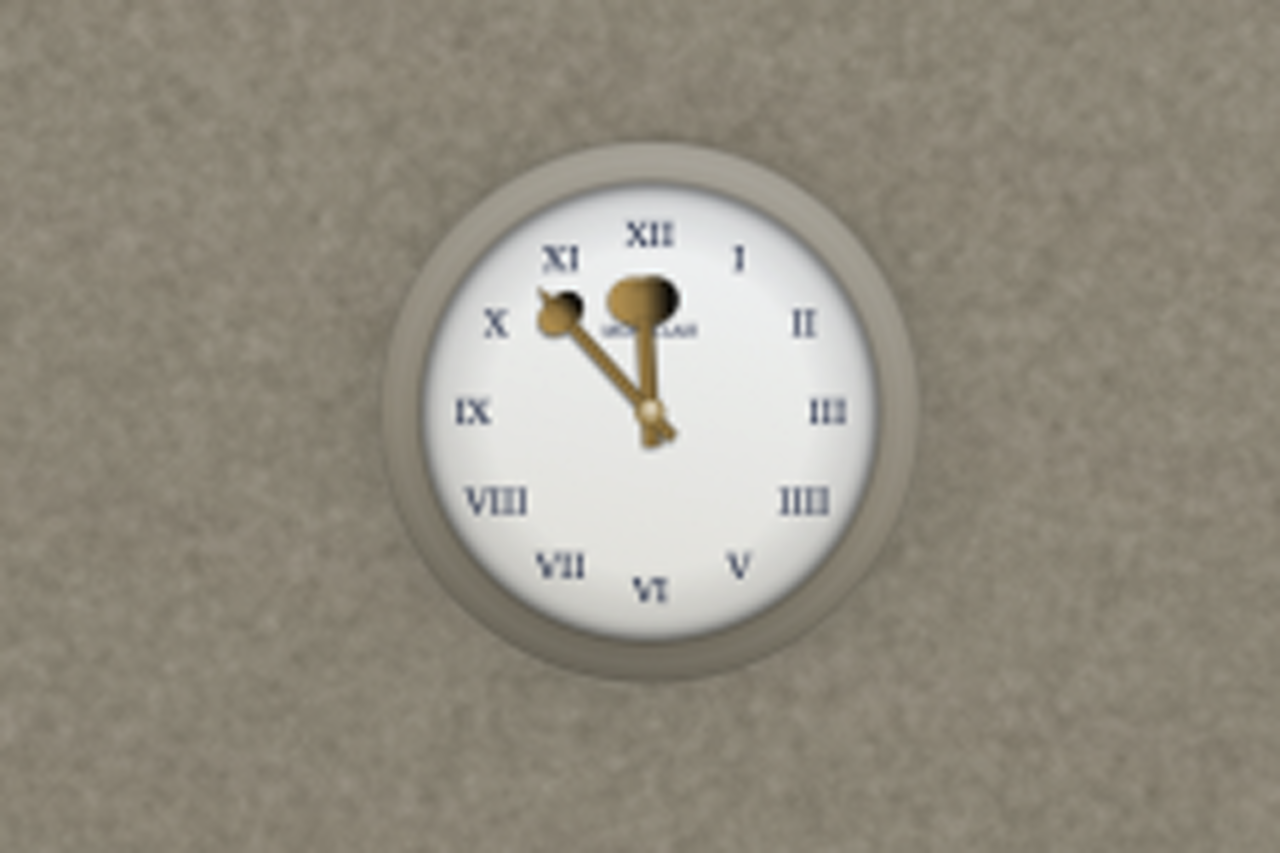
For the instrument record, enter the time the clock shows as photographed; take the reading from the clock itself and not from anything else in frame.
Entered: 11:53
